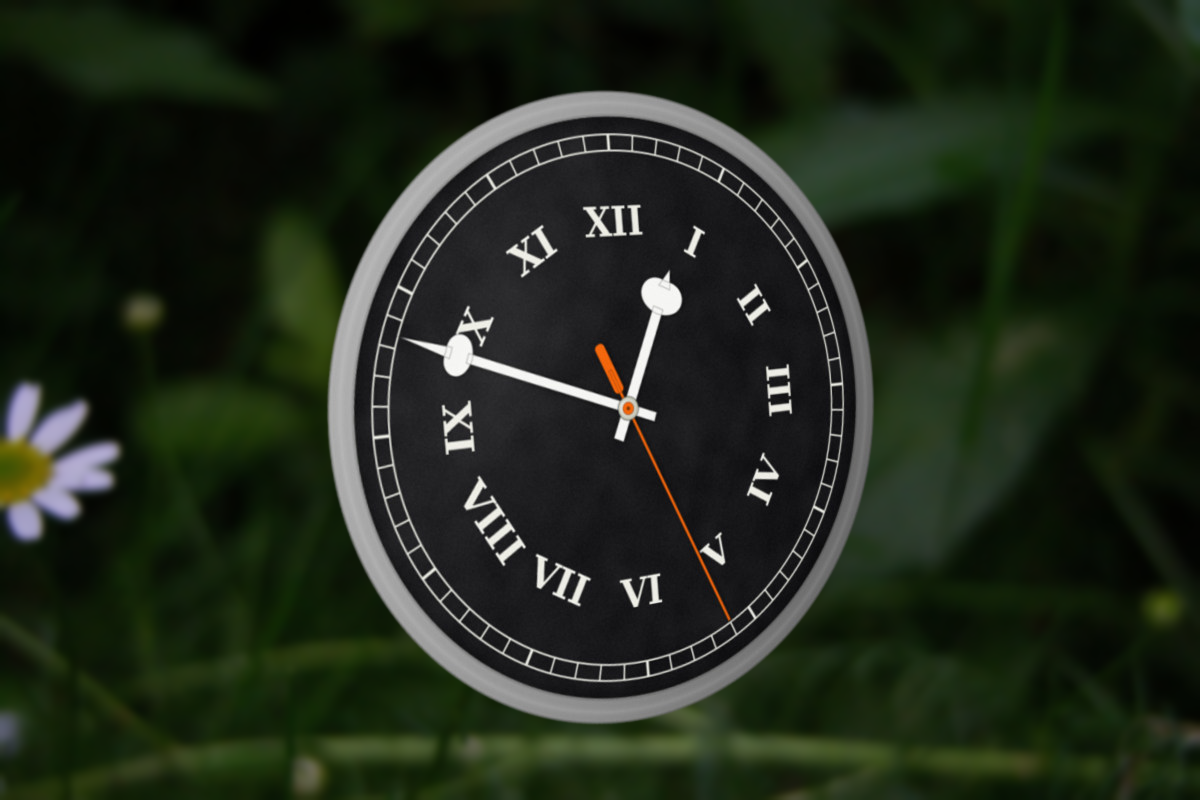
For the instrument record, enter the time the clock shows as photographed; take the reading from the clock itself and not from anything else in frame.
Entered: 12:48:26
